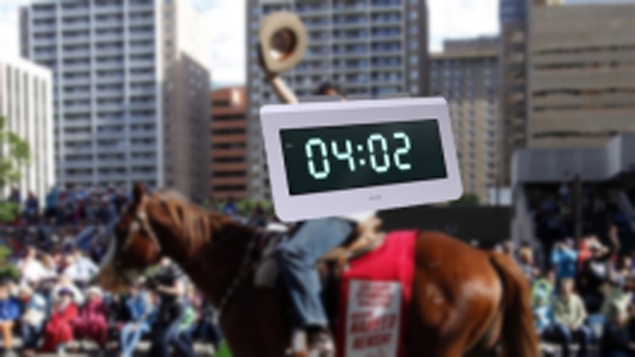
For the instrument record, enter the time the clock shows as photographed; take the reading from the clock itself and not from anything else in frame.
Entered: 4:02
